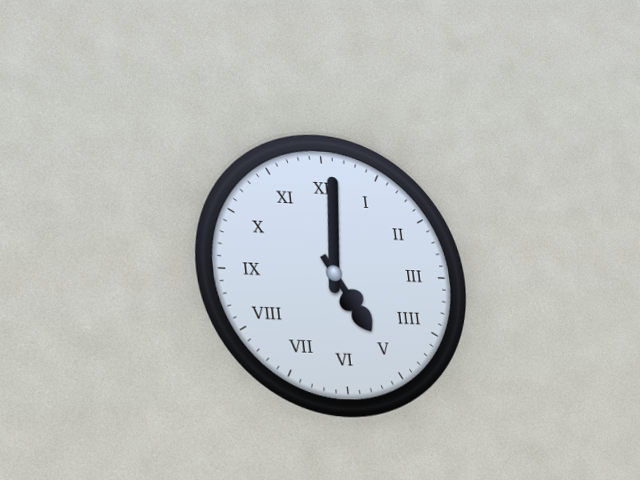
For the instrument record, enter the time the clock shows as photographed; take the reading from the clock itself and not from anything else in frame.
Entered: 5:01
